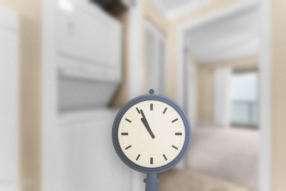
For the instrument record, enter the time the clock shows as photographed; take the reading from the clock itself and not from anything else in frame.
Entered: 10:56
